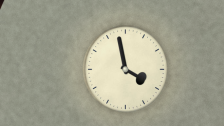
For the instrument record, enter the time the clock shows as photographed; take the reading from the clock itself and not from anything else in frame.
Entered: 3:58
